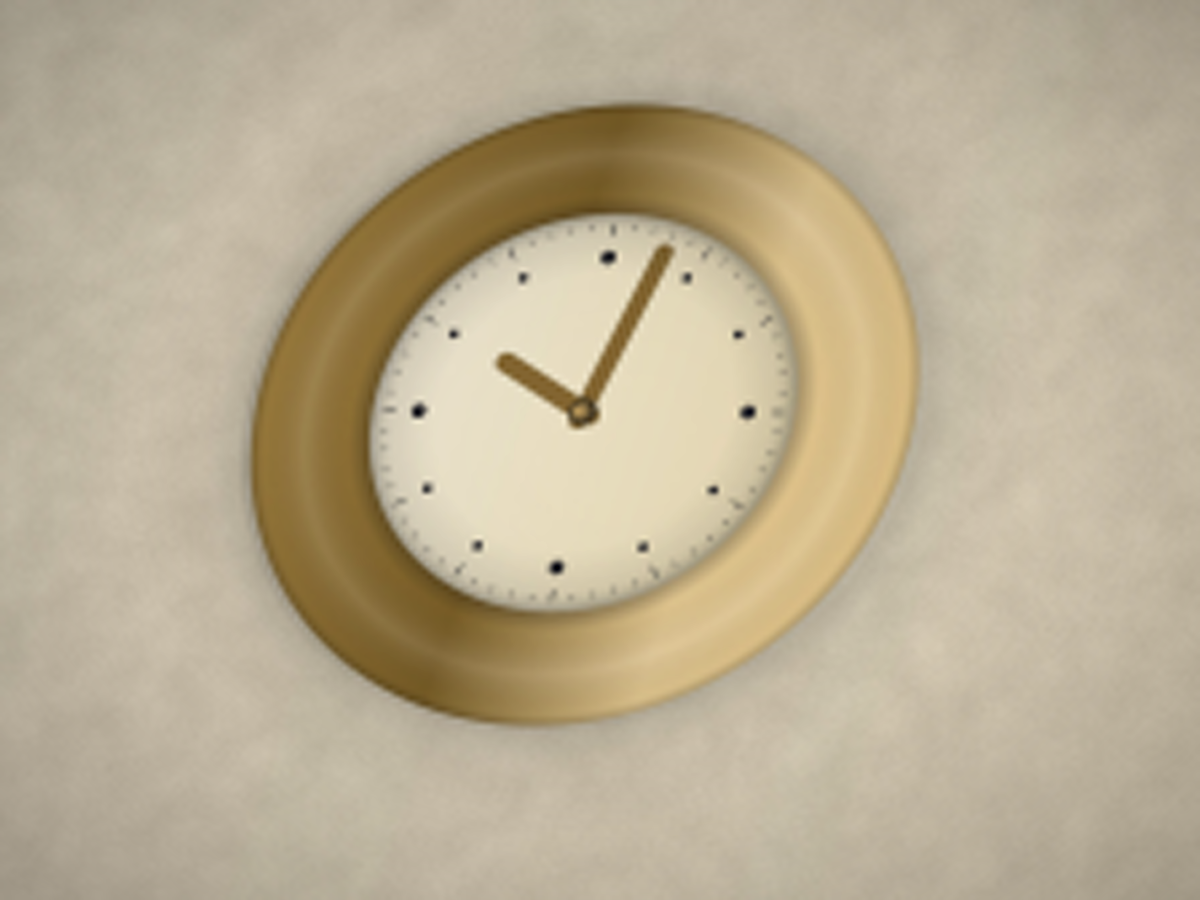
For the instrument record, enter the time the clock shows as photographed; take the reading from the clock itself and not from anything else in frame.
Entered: 10:03
